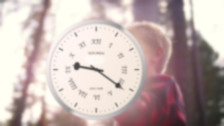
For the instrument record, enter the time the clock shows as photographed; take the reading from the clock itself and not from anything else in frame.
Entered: 9:21
